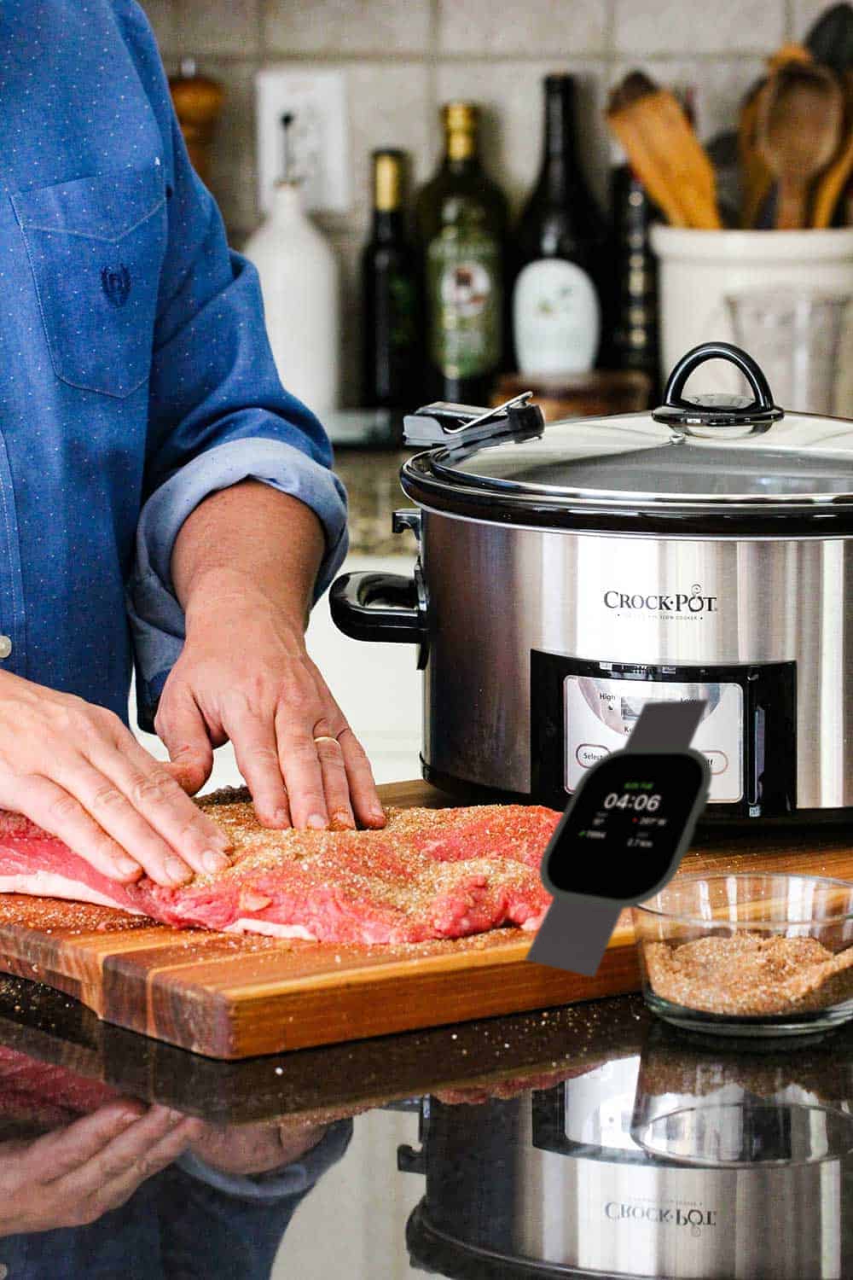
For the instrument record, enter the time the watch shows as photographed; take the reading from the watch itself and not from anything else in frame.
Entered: 4:06
